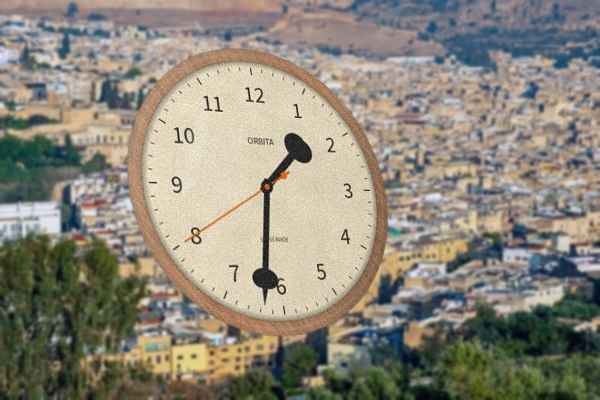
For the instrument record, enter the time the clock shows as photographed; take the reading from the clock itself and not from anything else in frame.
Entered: 1:31:40
